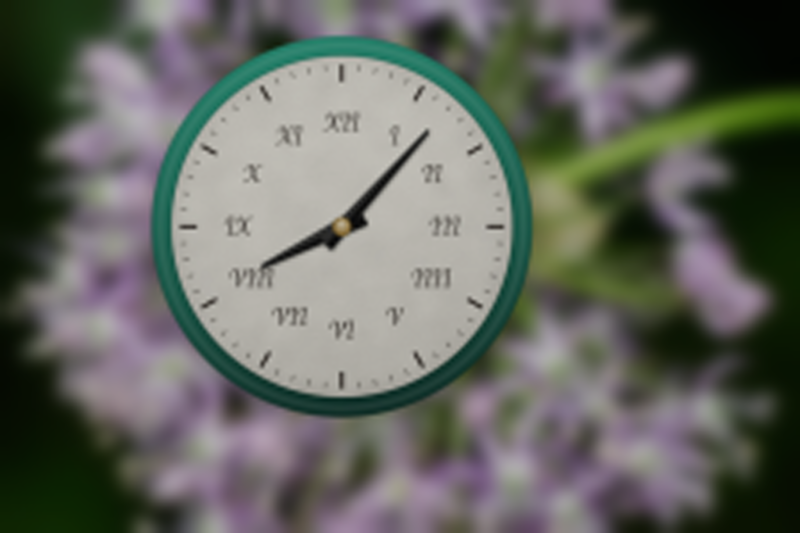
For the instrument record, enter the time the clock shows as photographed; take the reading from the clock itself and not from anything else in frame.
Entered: 8:07
